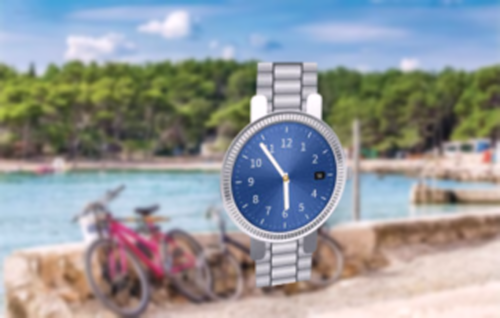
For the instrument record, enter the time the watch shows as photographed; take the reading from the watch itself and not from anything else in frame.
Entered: 5:54
